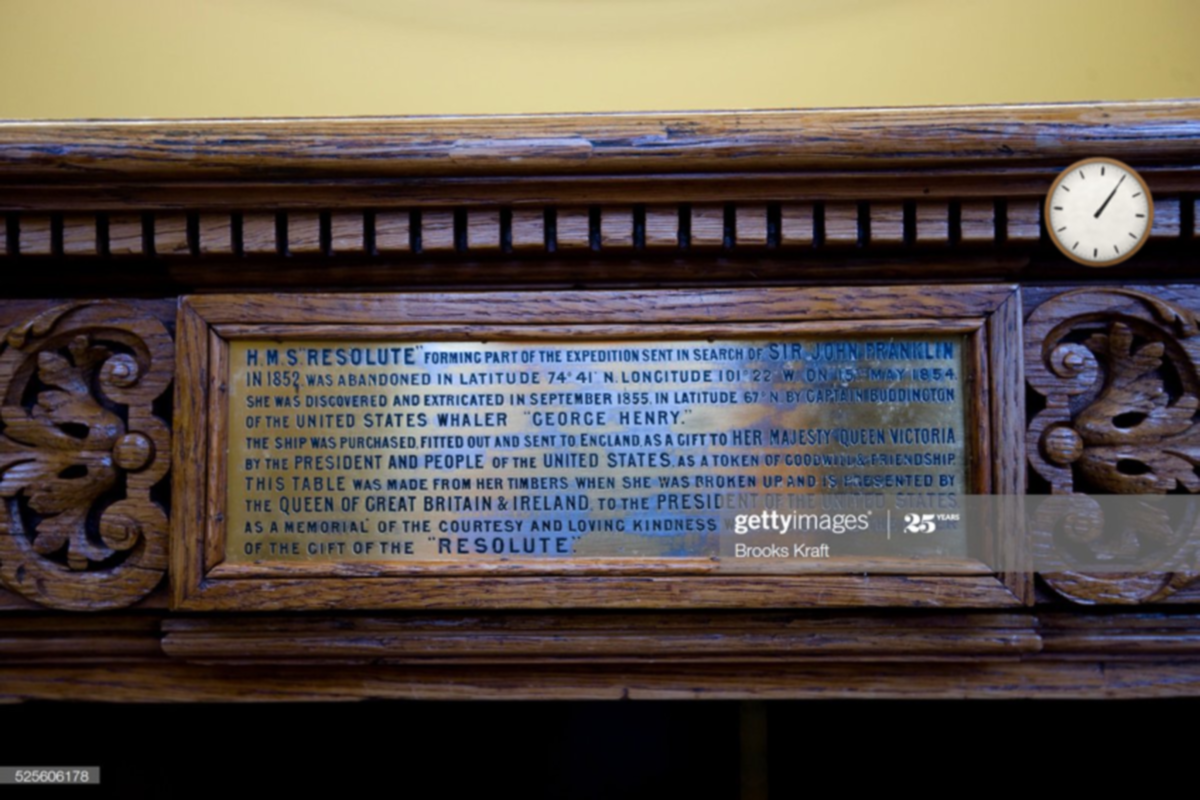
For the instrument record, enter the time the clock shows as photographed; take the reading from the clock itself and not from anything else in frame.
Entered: 1:05
